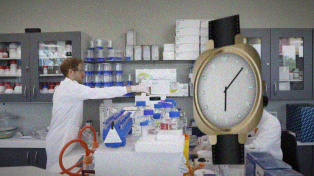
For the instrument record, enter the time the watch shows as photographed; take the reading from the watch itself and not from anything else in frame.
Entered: 6:08
